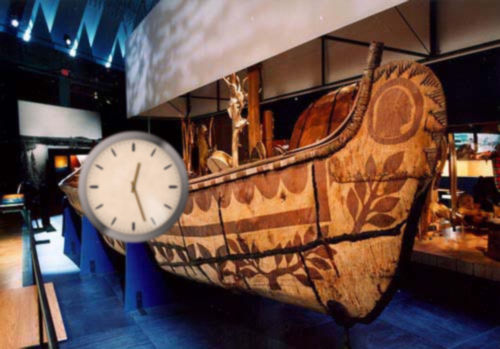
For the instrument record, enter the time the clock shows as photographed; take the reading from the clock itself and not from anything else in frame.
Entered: 12:27
